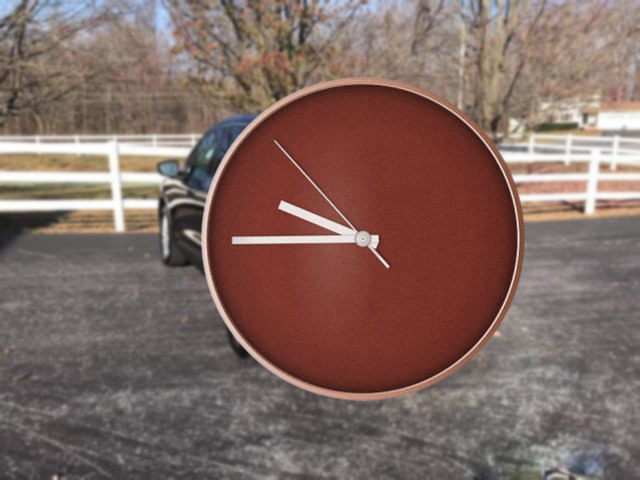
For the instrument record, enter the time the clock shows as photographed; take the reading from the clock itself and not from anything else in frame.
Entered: 9:44:53
